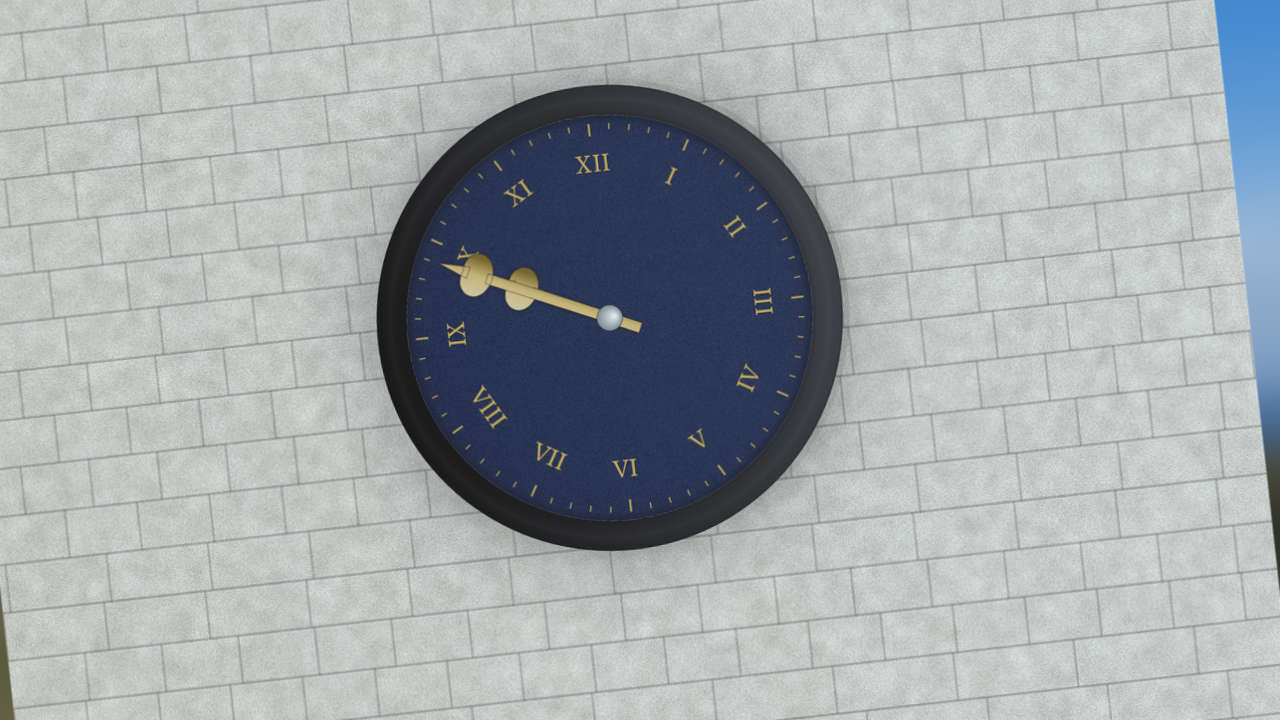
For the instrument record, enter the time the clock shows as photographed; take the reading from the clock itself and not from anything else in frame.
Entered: 9:49
